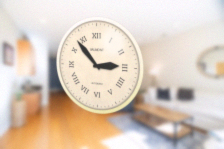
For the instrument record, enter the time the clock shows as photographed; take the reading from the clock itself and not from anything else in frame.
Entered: 2:53
